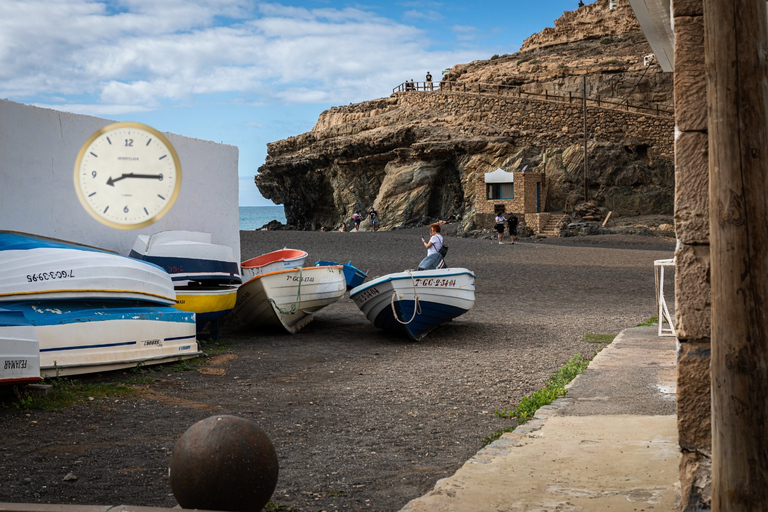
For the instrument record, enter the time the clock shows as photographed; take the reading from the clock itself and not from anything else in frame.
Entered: 8:15
